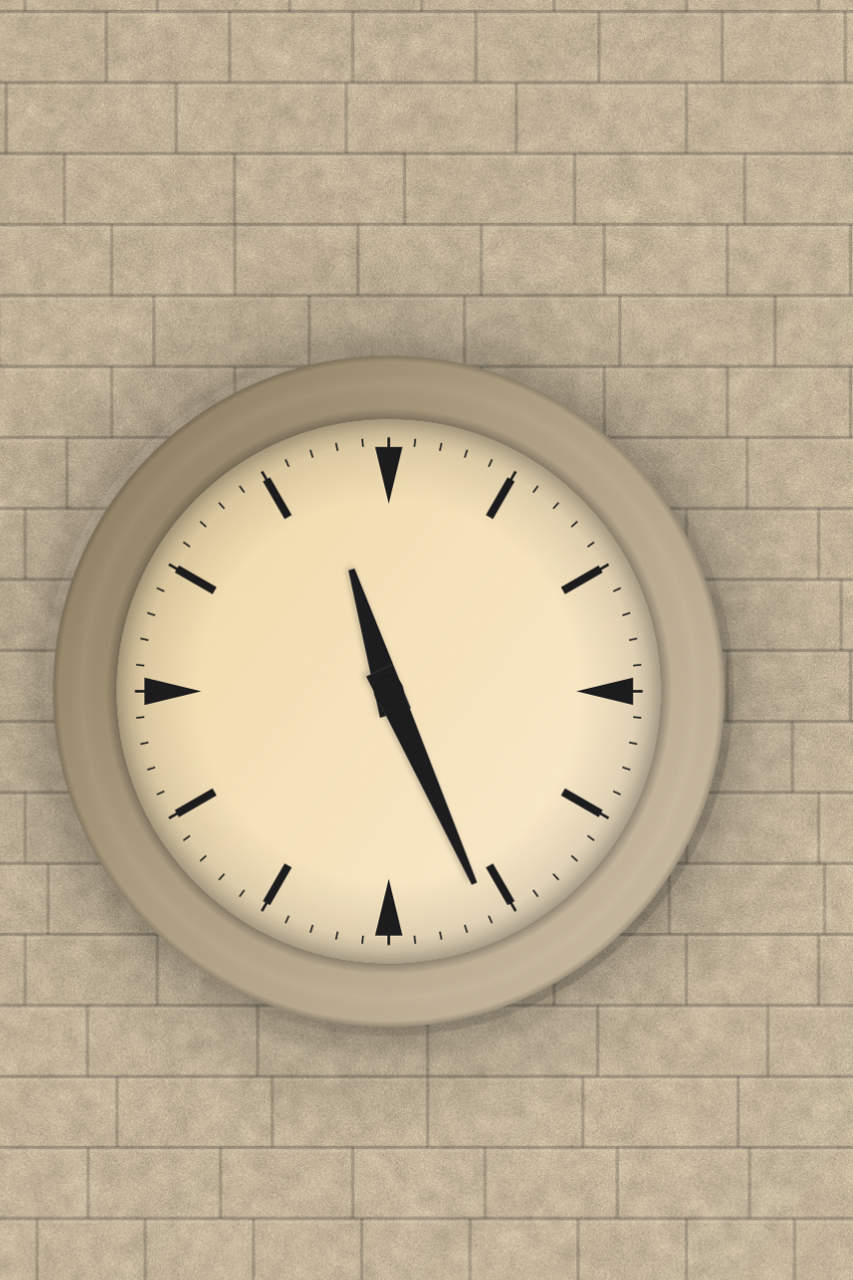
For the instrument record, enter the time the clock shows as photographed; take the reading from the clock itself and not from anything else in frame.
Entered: 11:26
